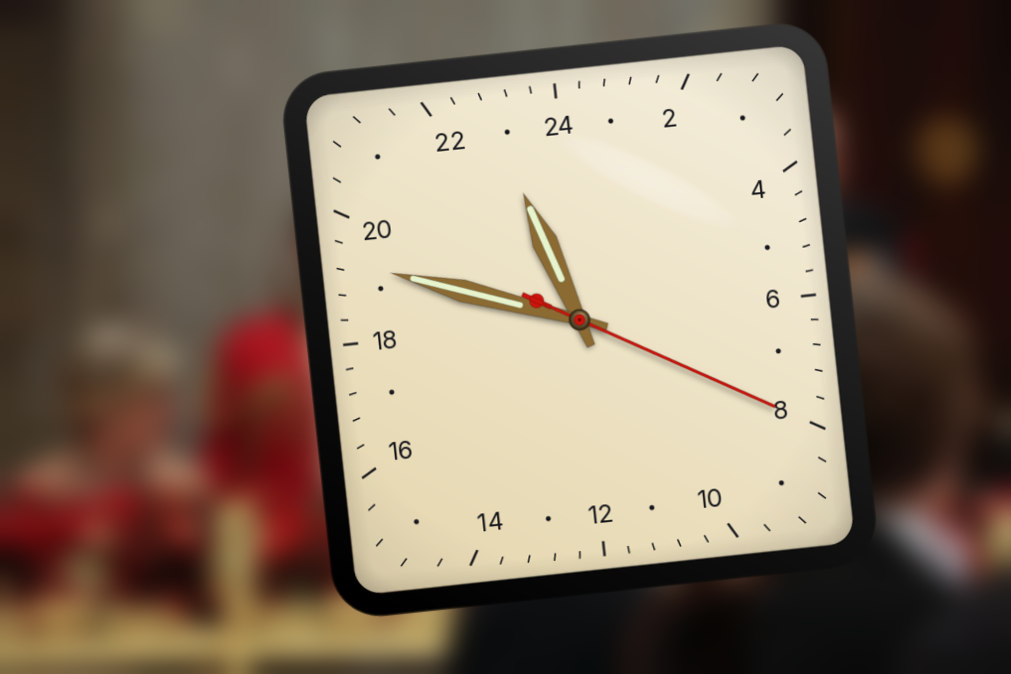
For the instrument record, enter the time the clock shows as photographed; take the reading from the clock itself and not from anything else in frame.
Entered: 22:48:20
